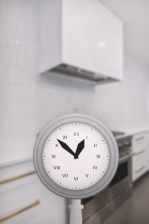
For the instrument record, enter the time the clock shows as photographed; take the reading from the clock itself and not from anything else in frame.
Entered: 12:52
